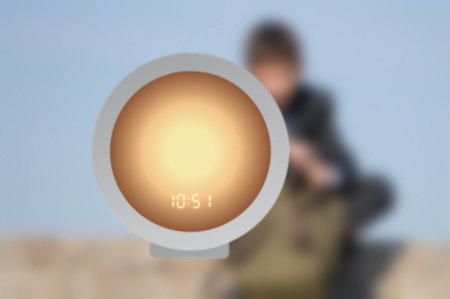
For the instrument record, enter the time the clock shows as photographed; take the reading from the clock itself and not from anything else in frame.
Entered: 10:51
